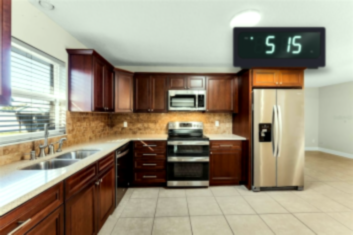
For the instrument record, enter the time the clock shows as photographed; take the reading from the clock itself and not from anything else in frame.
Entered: 5:15
